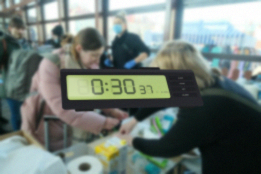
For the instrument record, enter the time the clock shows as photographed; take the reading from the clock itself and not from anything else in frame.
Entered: 0:30:37
